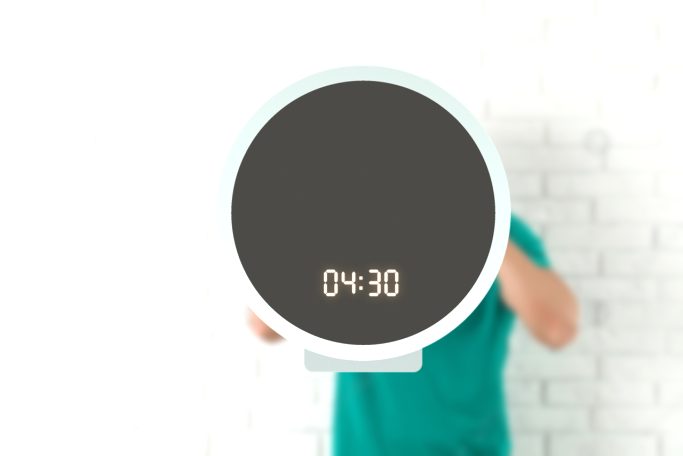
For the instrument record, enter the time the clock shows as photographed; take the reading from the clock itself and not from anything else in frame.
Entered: 4:30
